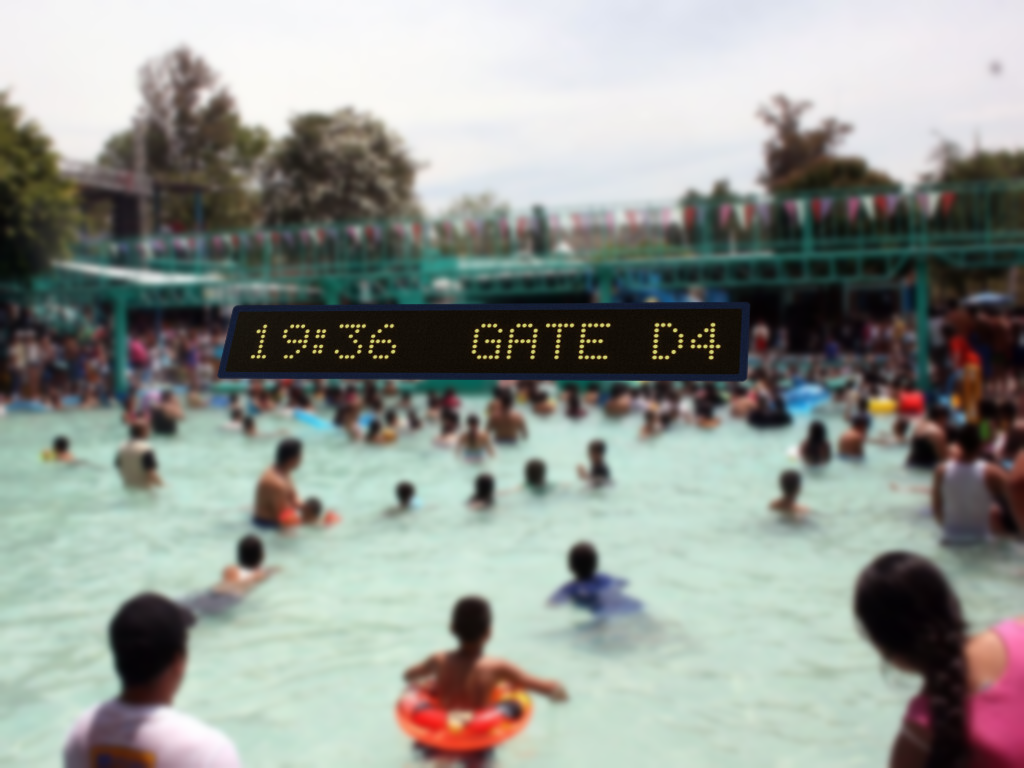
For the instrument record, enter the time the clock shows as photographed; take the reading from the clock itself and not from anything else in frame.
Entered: 19:36
